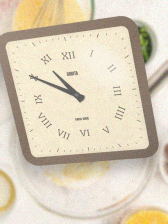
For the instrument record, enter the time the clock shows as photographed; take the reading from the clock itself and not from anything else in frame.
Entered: 10:50
